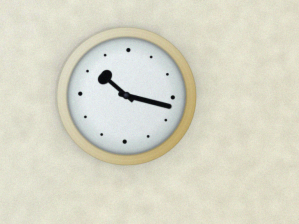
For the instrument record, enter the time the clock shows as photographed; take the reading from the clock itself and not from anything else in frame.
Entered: 10:17
